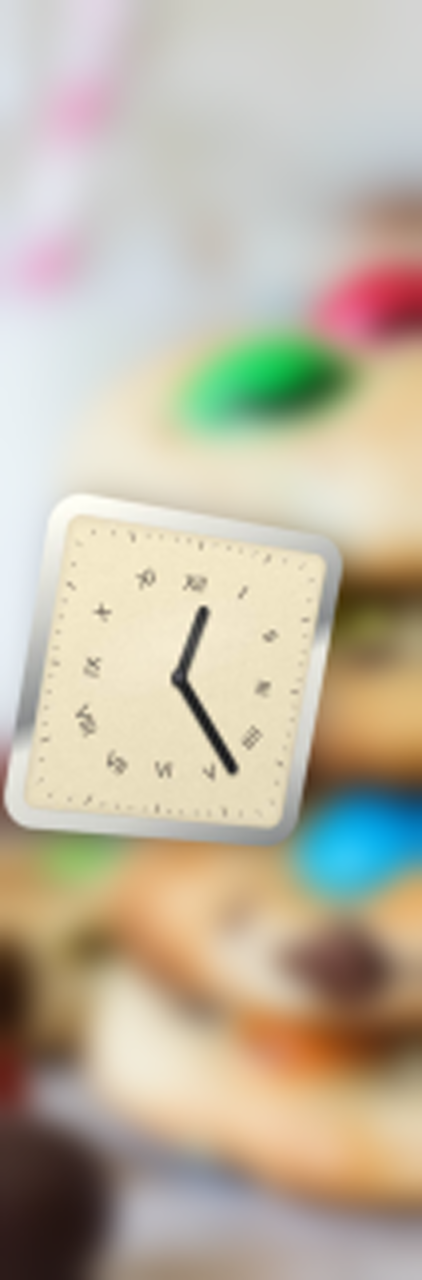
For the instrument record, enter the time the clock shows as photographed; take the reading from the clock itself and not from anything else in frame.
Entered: 12:23
